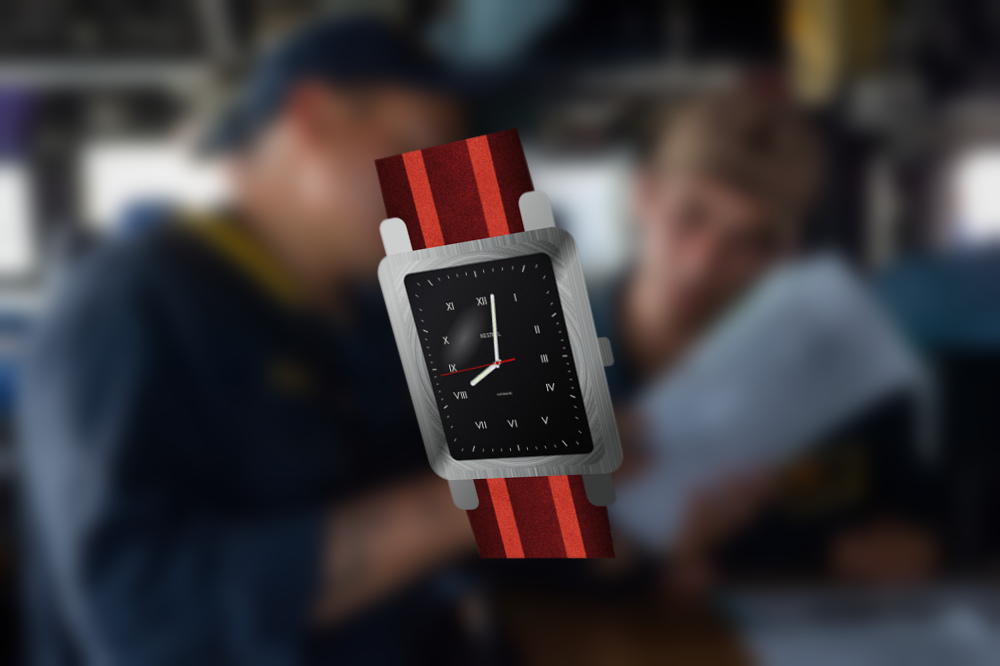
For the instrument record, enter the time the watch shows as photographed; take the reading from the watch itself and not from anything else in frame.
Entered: 8:01:44
